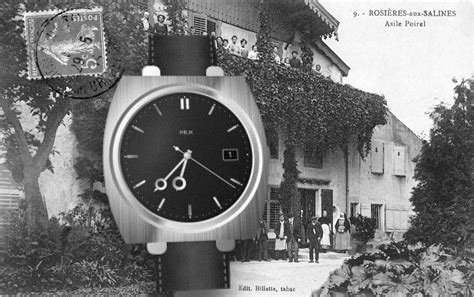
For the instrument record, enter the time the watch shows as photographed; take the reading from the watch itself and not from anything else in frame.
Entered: 6:37:21
